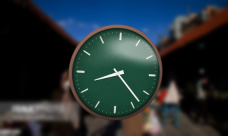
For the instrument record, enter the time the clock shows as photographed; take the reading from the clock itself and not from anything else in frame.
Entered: 8:23
